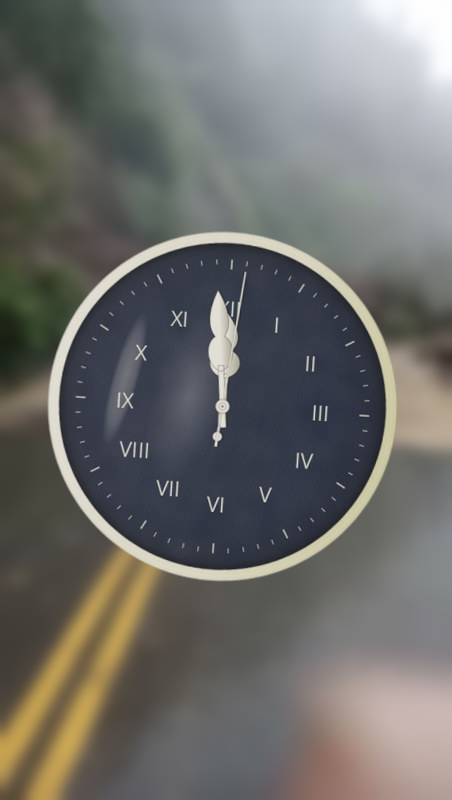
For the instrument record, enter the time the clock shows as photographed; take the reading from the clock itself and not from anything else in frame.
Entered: 11:59:01
